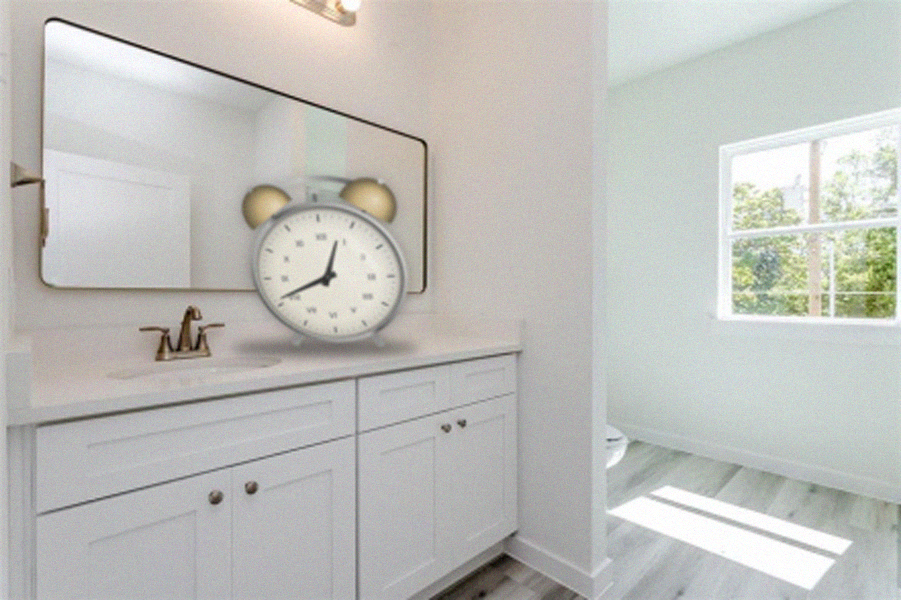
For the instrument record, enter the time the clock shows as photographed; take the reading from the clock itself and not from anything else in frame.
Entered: 12:41
